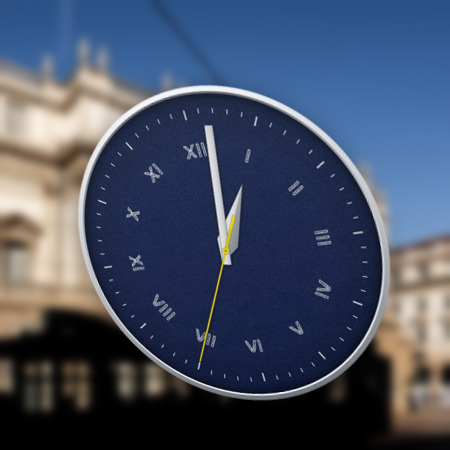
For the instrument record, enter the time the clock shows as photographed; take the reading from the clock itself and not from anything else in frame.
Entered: 1:01:35
